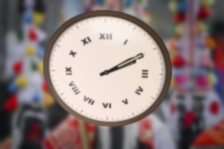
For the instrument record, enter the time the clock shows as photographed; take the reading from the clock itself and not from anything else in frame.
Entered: 2:10
